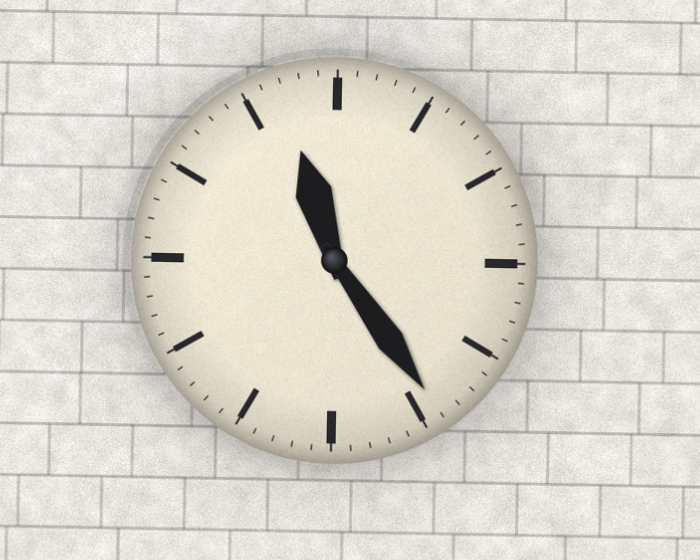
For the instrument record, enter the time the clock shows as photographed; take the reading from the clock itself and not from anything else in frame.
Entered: 11:24
